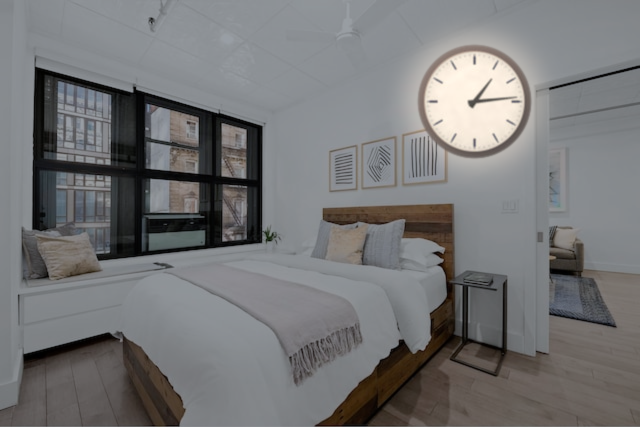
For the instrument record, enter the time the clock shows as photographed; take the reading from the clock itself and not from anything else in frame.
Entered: 1:14
